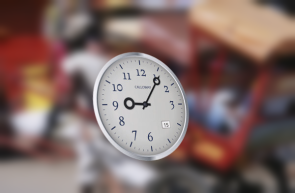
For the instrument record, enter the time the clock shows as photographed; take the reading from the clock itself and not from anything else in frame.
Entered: 9:06
